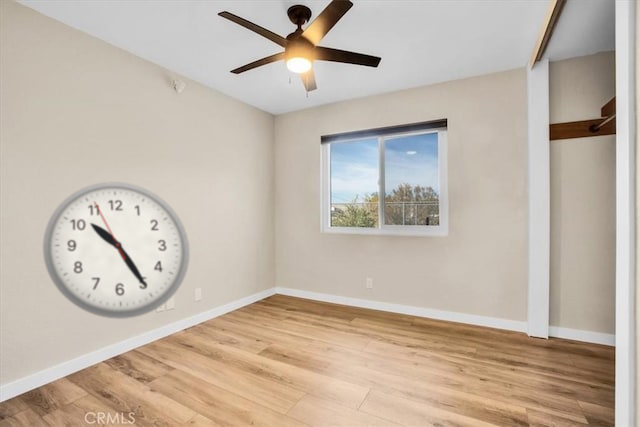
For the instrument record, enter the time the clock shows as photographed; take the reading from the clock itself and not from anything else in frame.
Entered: 10:24:56
